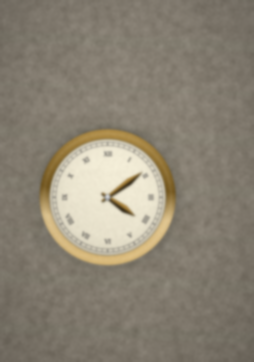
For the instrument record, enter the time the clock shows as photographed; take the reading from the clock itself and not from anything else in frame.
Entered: 4:09
